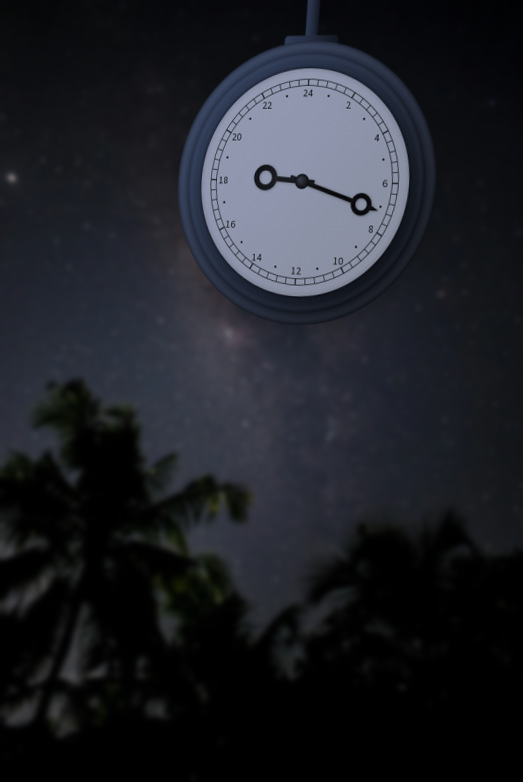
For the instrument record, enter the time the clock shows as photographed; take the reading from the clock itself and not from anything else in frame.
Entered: 18:18
